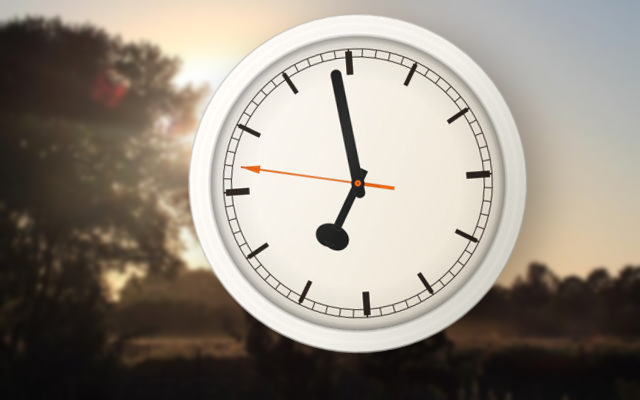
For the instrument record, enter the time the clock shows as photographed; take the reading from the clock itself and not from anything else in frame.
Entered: 6:58:47
